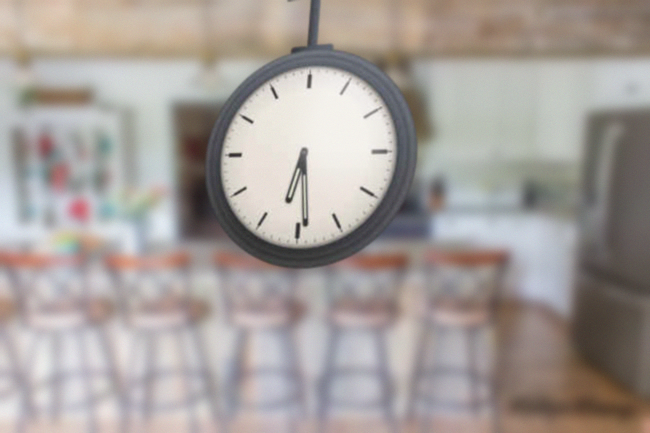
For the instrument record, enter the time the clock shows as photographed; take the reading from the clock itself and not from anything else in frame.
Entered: 6:29
